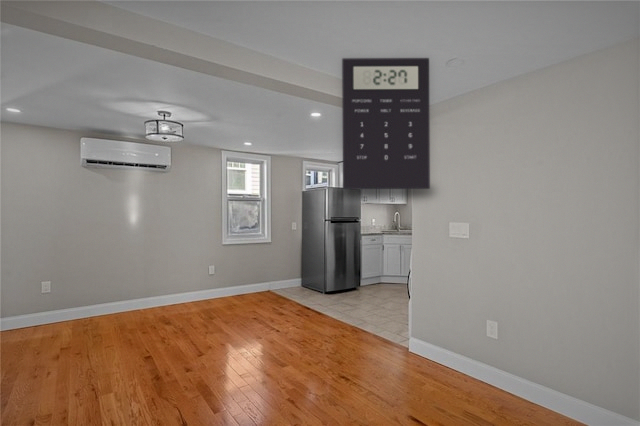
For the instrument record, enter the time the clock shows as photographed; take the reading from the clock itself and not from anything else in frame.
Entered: 2:27
